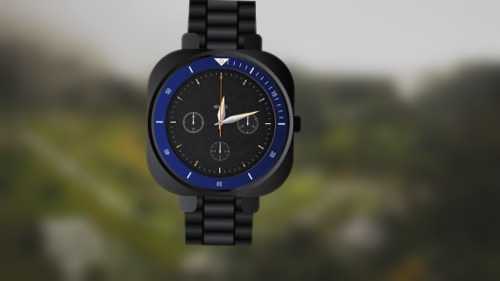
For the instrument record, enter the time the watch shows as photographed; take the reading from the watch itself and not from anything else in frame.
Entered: 12:12
